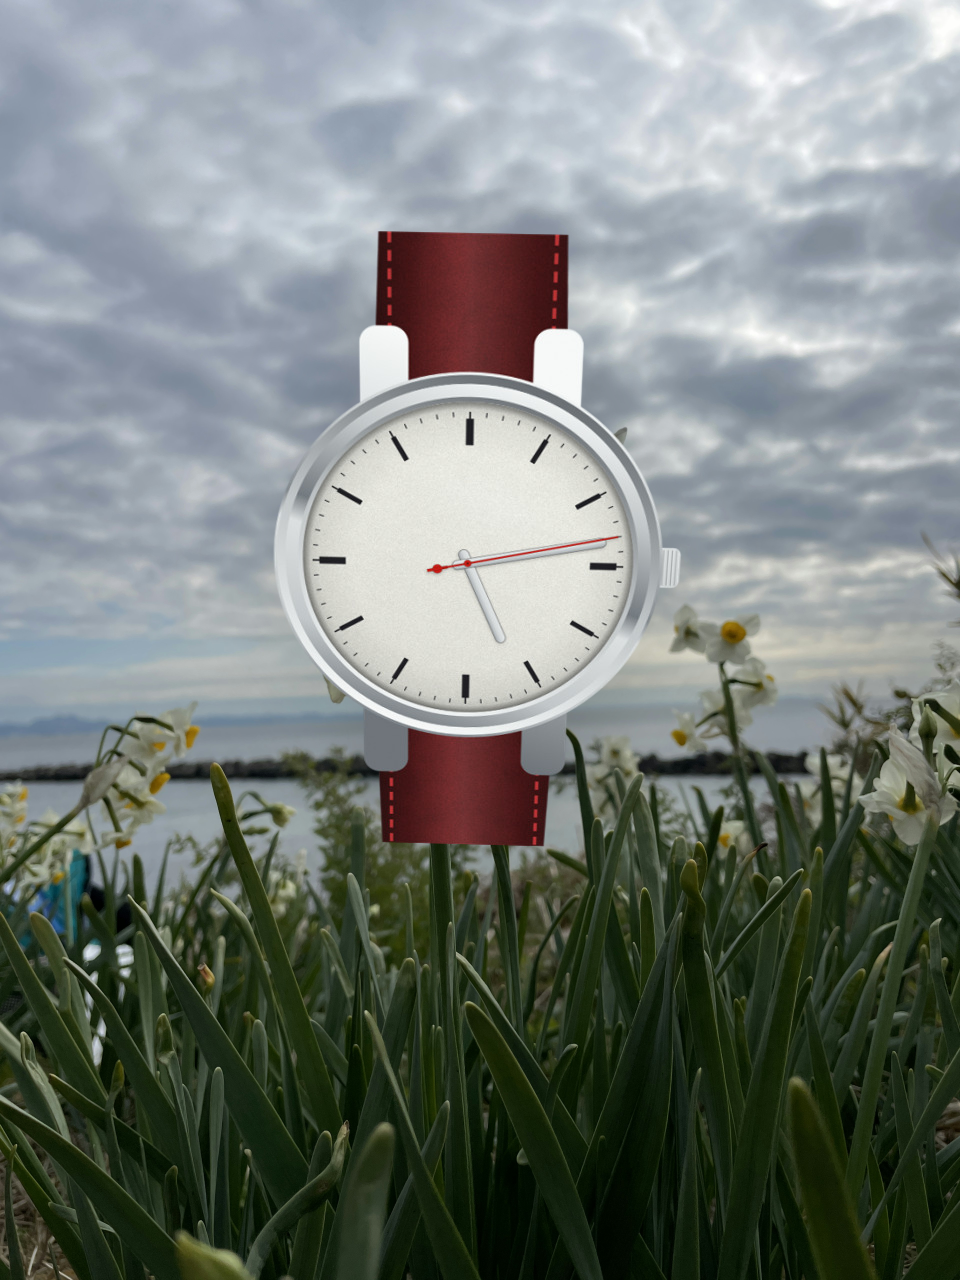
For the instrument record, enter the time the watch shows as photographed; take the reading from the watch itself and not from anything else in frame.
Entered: 5:13:13
